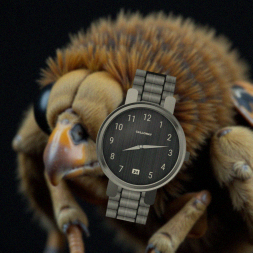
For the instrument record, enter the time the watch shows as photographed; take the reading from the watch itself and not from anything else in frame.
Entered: 8:13
